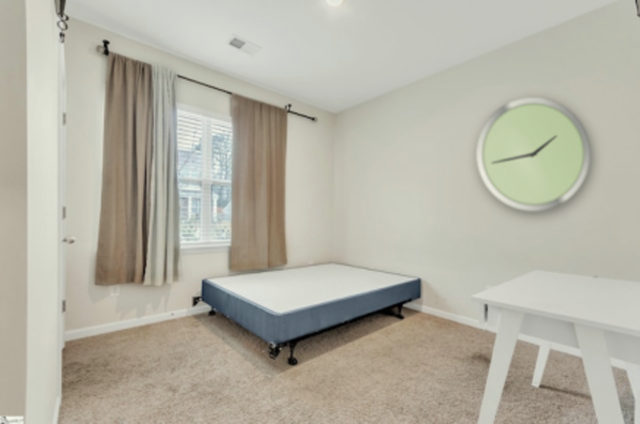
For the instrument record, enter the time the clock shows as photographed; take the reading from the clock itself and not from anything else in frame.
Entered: 1:43
